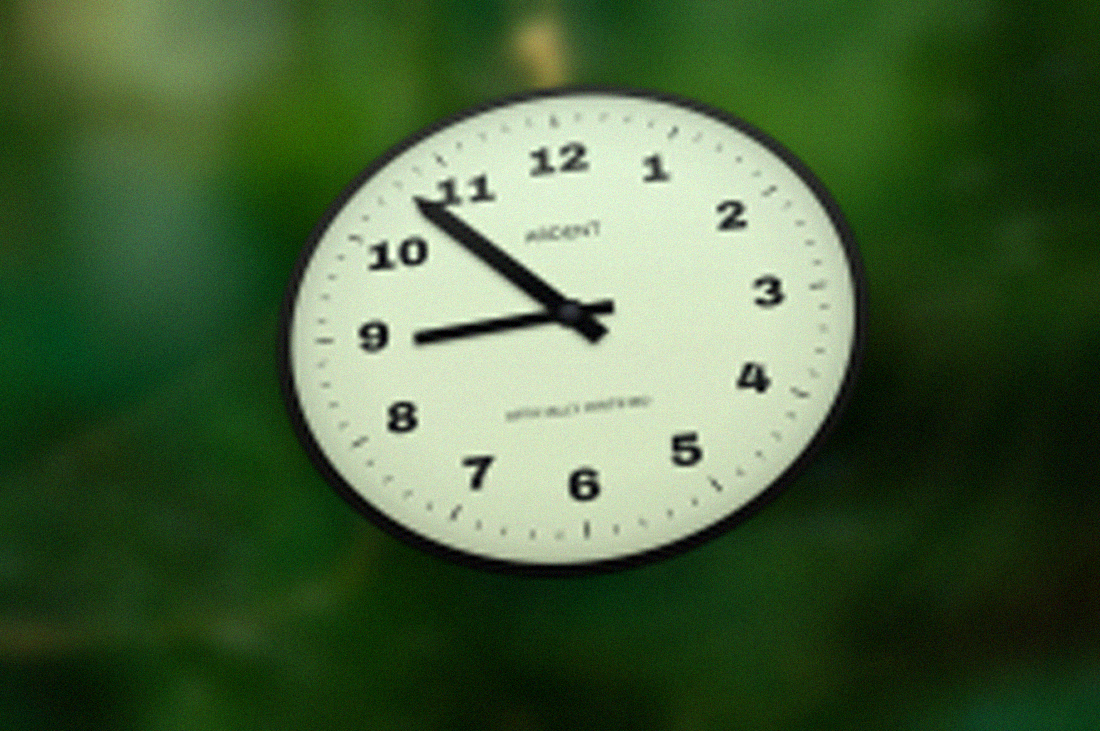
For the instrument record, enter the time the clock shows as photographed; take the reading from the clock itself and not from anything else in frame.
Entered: 8:53
